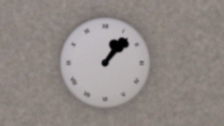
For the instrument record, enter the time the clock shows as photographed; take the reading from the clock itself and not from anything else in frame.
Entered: 1:07
